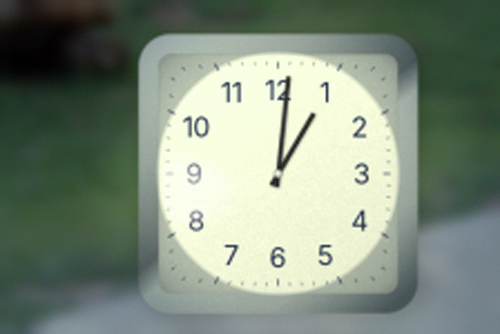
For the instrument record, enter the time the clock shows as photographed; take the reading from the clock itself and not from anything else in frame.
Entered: 1:01
